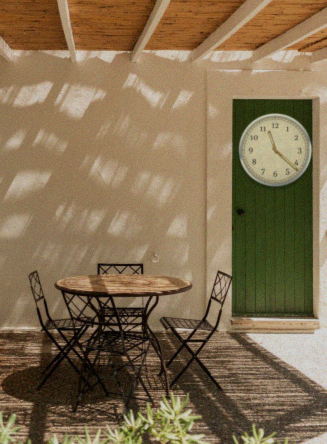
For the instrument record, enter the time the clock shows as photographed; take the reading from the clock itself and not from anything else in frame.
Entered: 11:22
